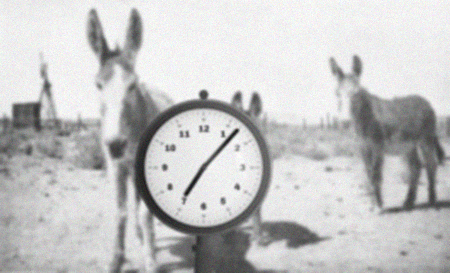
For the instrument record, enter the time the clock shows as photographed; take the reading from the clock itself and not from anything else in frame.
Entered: 7:07
